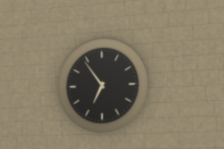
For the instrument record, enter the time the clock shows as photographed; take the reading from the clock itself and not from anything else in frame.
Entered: 6:54
